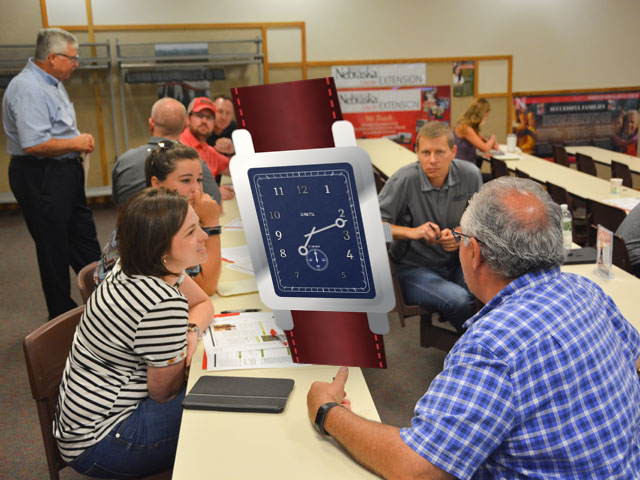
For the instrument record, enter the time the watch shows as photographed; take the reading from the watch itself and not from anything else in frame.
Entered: 7:12
